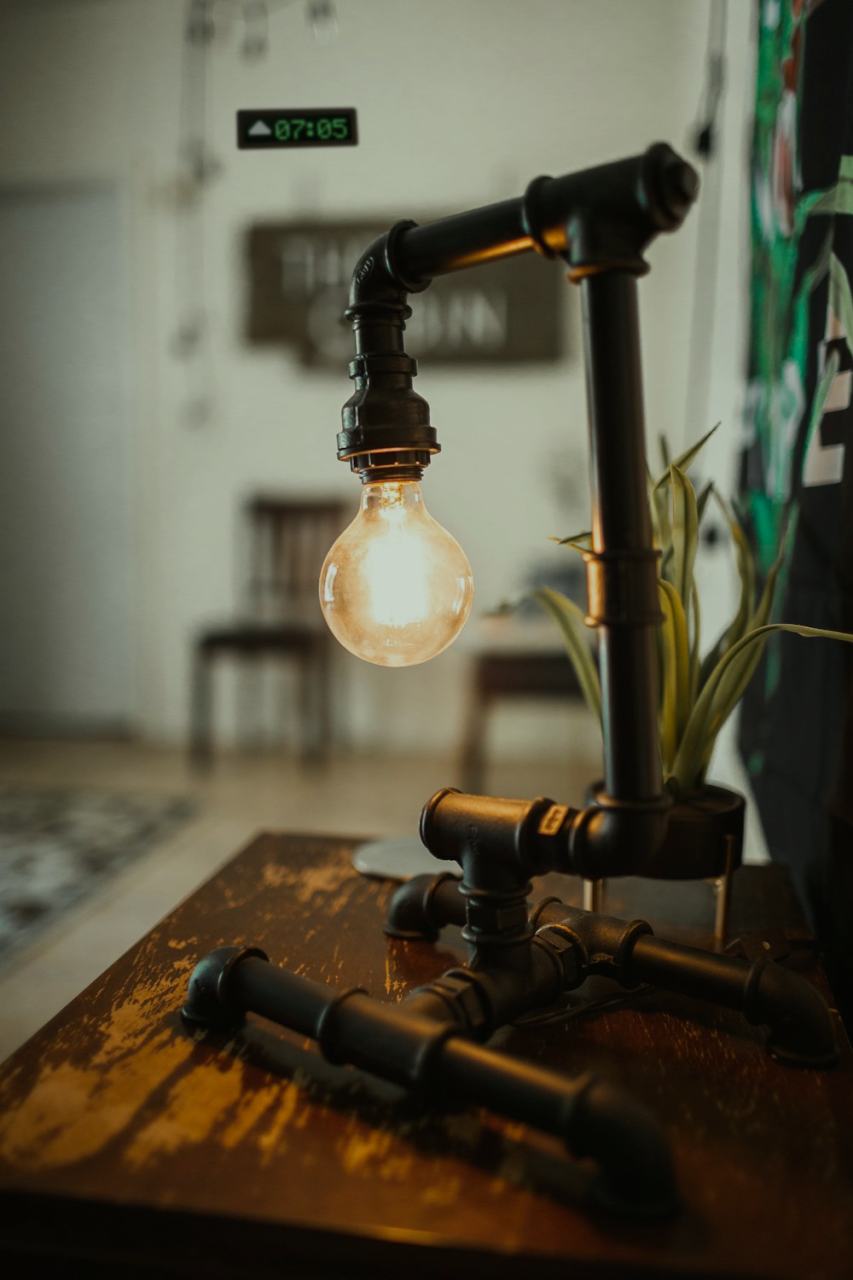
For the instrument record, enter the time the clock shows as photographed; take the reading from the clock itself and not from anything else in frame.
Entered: 7:05
